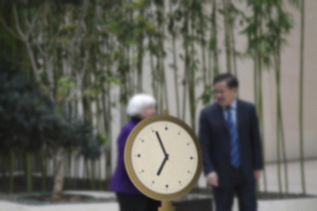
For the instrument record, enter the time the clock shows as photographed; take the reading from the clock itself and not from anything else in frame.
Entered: 6:56
